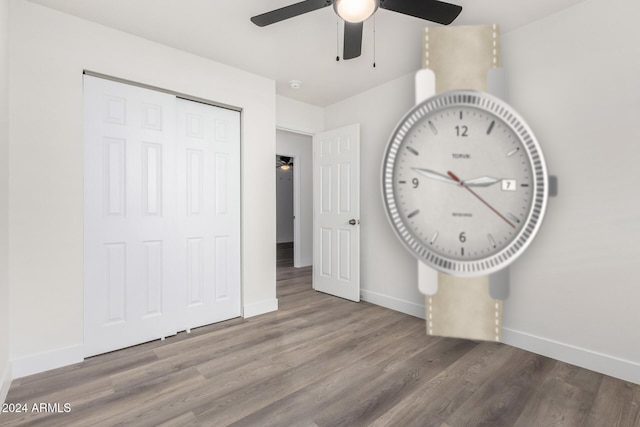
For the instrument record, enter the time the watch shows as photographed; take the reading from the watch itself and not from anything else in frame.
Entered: 2:47:21
